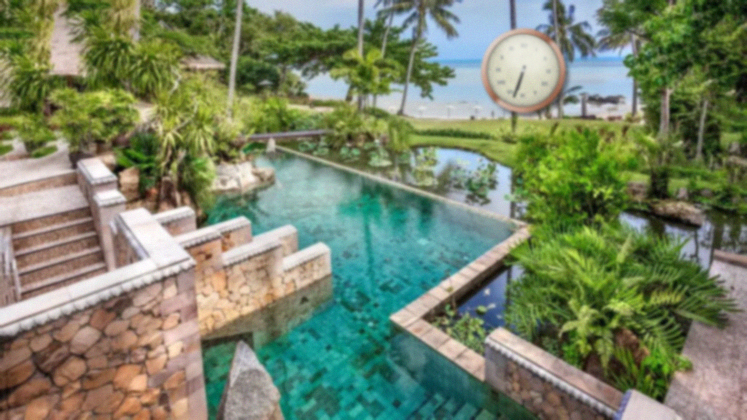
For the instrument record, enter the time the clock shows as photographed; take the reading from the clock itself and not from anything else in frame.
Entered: 6:33
